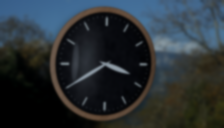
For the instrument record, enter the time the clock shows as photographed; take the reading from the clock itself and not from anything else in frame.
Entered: 3:40
